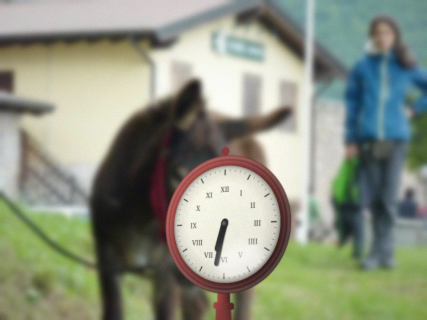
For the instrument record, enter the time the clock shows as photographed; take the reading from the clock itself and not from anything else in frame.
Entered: 6:32
